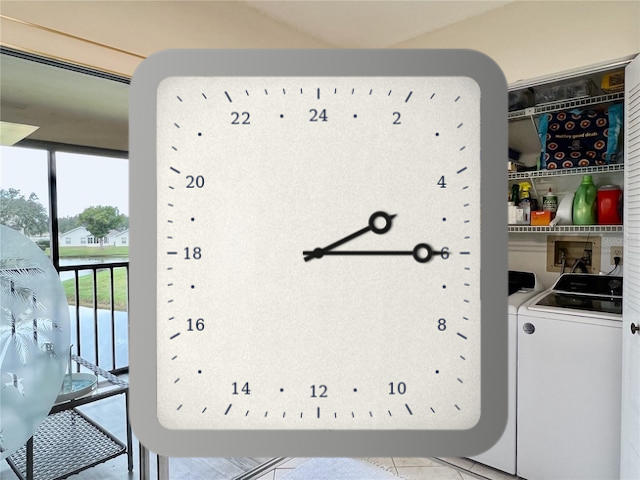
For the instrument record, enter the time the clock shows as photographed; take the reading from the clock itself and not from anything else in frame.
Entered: 4:15
